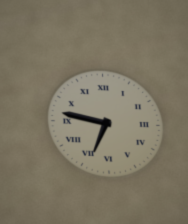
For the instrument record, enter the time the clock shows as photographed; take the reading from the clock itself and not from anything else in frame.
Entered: 6:47
